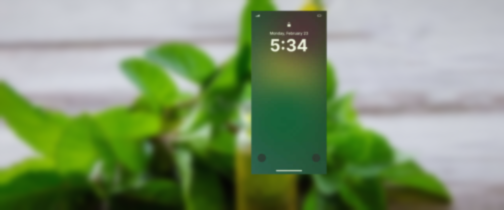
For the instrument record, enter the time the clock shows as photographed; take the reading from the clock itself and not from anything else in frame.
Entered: 5:34
